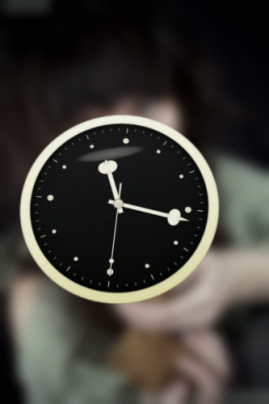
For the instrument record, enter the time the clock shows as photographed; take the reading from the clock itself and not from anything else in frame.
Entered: 11:16:30
